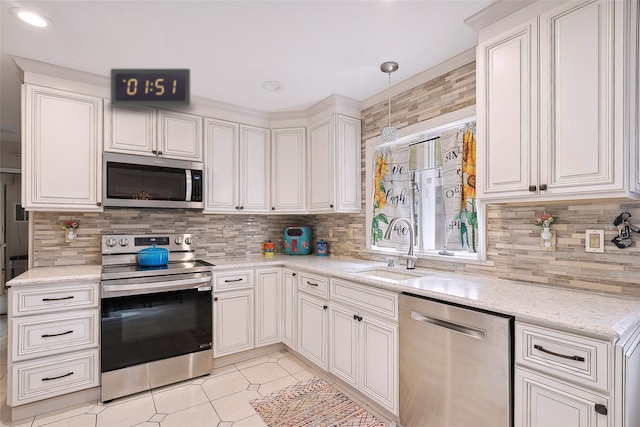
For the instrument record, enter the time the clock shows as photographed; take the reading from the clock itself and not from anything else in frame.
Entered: 1:51
